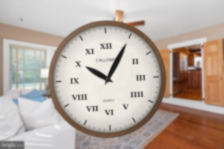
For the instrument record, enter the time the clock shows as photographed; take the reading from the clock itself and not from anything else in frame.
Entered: 10:05
